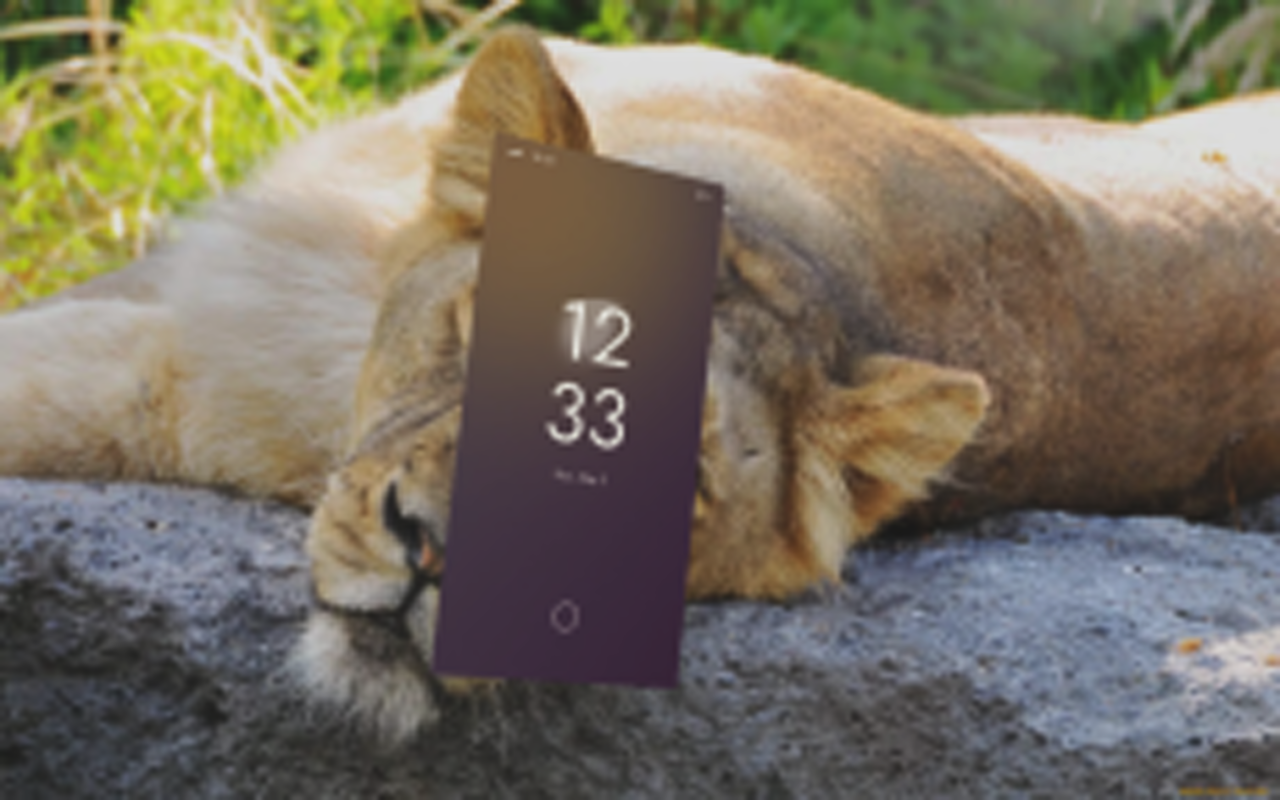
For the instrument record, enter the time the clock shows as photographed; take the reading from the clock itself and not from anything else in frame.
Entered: 12:33
